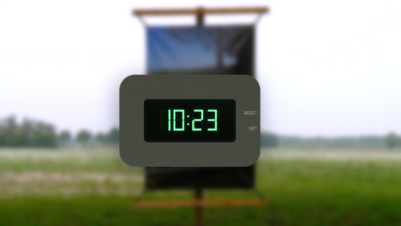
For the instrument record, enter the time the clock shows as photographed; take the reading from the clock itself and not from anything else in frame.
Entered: 10:23
